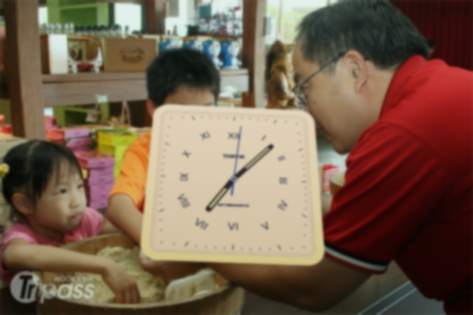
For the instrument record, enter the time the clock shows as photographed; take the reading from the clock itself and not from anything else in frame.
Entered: 7:07:01
